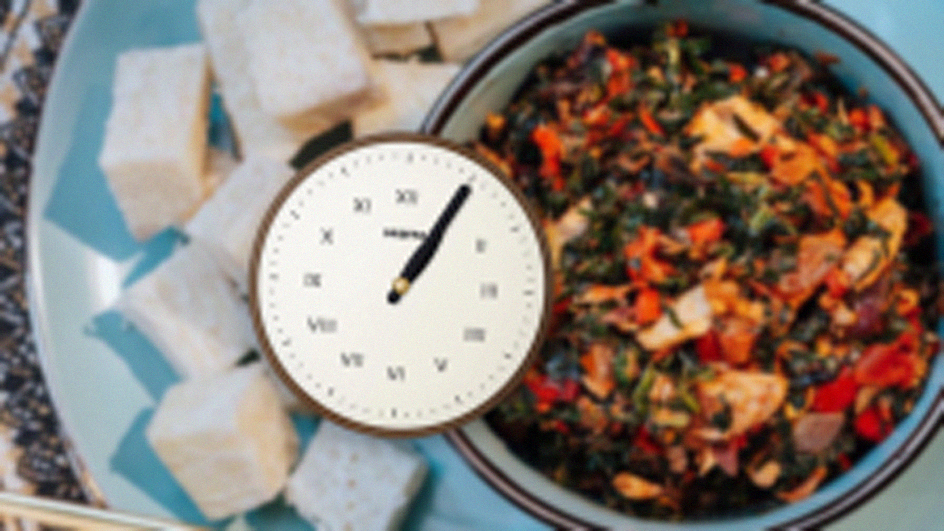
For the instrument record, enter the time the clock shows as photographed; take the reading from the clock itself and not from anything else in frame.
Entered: 1:05
